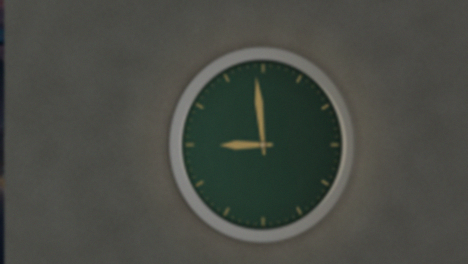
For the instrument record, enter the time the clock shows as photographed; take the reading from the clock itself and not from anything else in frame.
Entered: 8:59
